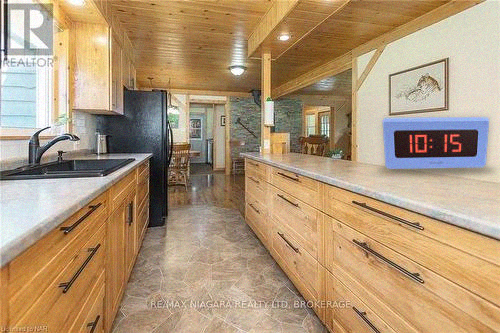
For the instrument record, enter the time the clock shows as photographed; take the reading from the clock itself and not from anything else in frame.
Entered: 10:15
